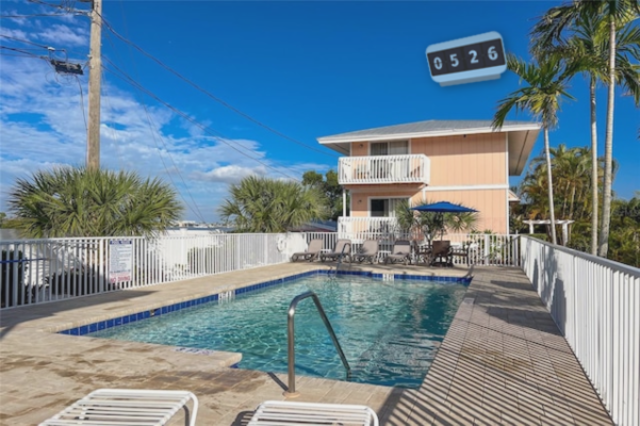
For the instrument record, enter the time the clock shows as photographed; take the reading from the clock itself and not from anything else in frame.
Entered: 5:26
